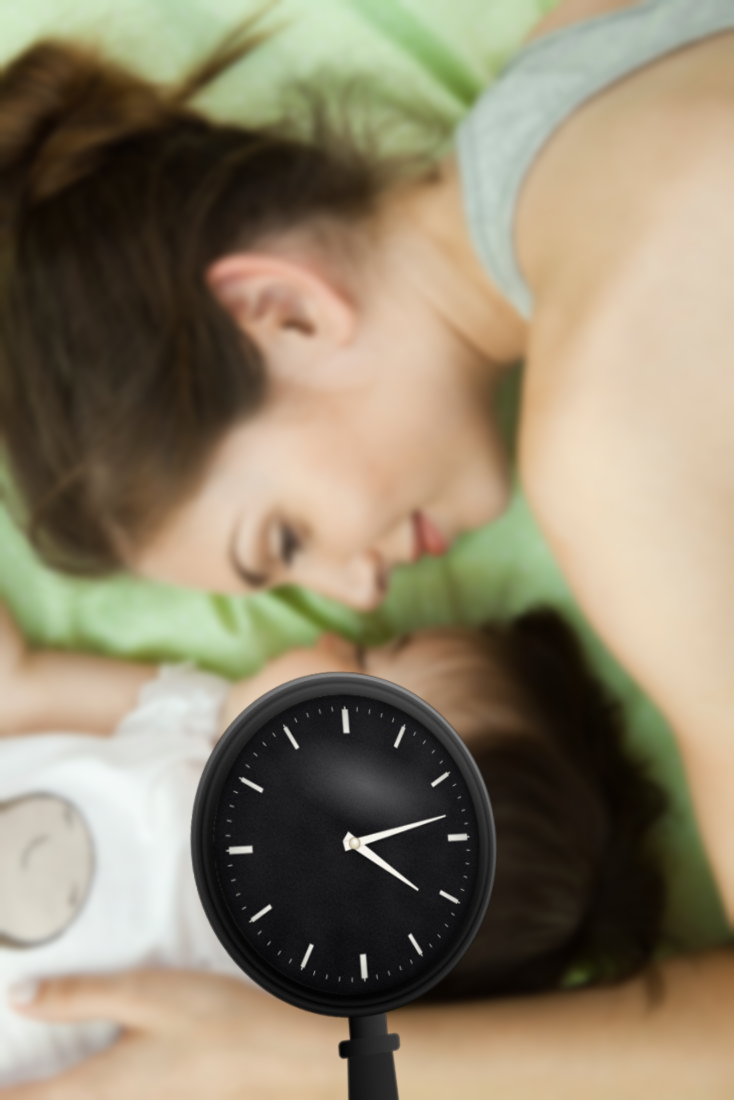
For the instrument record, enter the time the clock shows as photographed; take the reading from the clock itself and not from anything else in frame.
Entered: 4:13
